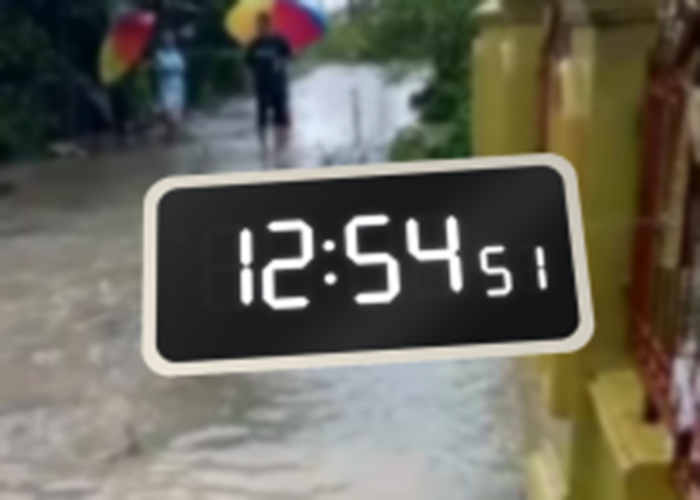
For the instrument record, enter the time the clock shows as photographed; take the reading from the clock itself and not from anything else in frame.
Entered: 12:54:51
